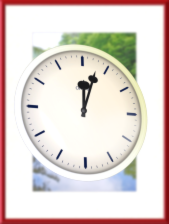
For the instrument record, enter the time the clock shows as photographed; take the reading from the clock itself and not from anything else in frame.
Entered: 12:03
